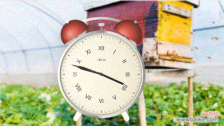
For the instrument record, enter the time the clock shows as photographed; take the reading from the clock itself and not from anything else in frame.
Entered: 3:48
